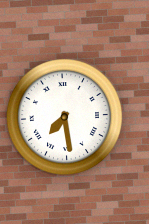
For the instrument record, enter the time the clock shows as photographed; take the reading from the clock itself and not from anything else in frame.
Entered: 7:29
